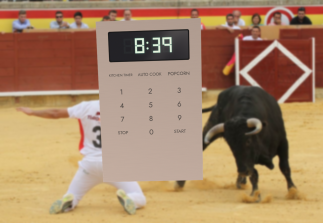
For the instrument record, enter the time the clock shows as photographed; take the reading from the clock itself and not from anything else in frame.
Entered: 8:39
